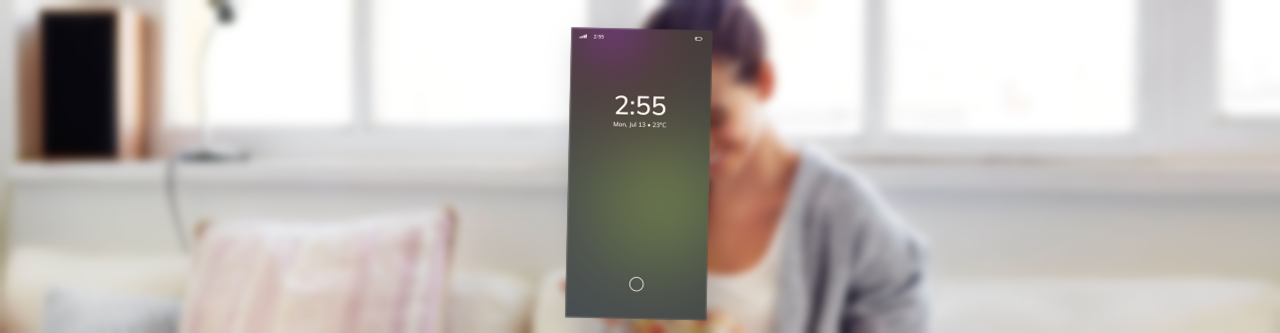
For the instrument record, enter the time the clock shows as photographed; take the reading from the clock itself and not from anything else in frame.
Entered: 2:55
